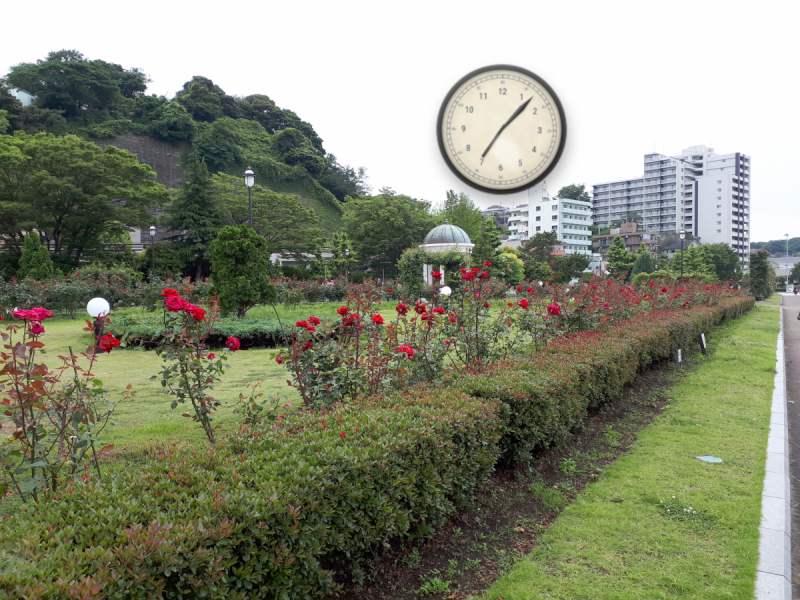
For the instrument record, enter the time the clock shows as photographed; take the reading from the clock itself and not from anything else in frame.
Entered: 7:07
